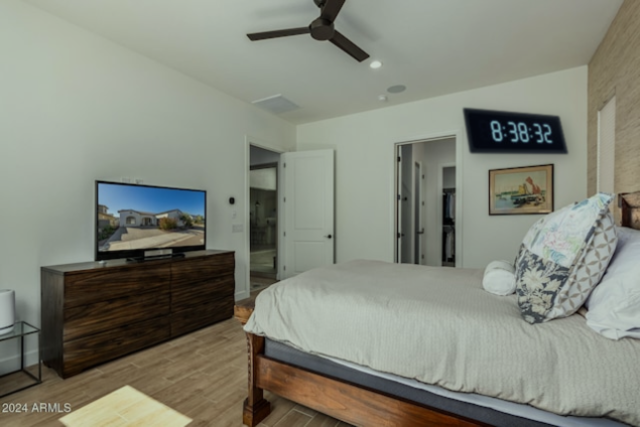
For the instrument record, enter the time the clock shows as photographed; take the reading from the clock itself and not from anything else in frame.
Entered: 8:38:32
